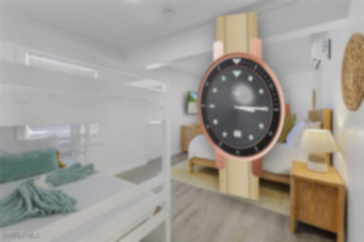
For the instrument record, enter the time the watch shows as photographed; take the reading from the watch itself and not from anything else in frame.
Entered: 3:15
